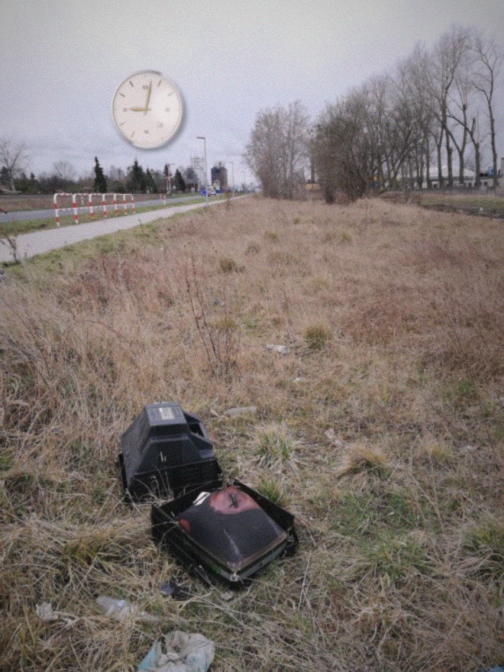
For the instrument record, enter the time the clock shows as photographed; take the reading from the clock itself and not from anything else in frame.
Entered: 9:02
